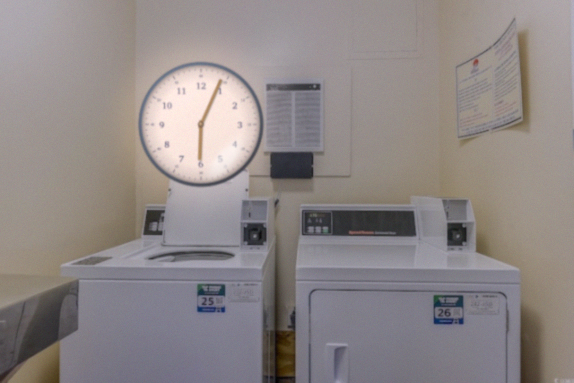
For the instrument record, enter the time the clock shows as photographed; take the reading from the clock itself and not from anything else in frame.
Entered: 6:04
